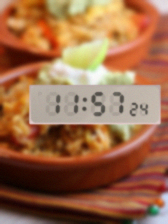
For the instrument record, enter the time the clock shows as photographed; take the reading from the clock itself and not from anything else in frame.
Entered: 11:57:24
